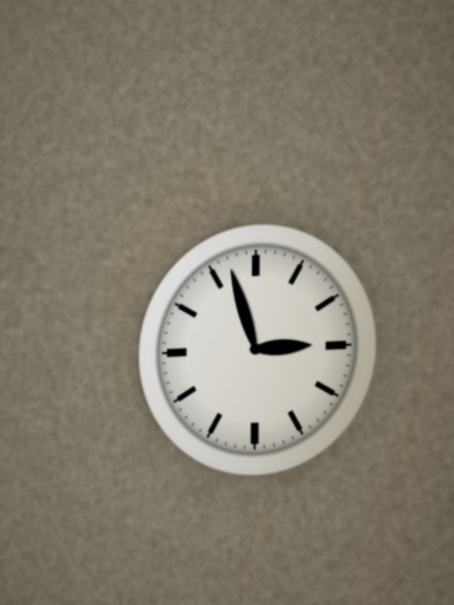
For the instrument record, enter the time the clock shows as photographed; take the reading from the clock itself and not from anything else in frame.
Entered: 2:57
